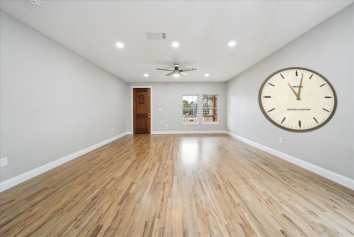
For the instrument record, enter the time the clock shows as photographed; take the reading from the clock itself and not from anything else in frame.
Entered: 11:02
